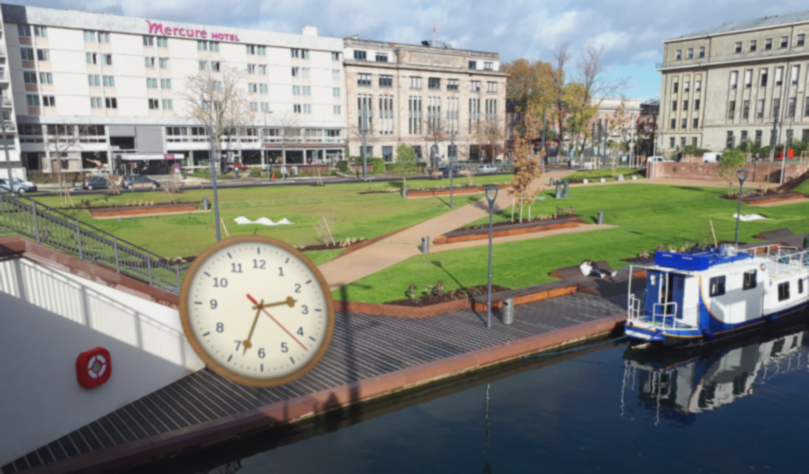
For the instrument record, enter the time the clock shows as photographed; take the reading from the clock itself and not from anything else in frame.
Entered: 2:33:22
